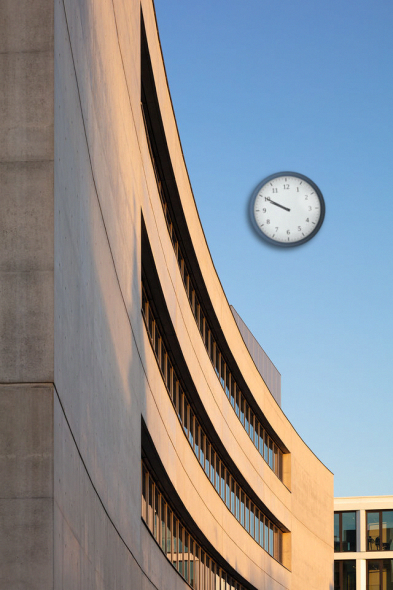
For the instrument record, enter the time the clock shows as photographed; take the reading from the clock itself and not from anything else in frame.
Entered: 9:50
